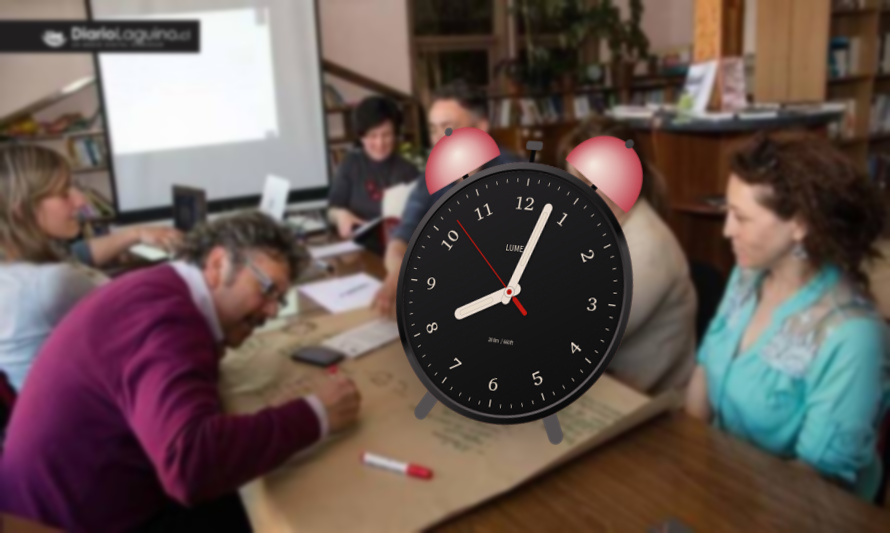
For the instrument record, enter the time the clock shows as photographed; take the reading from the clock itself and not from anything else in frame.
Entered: 8:02:52
